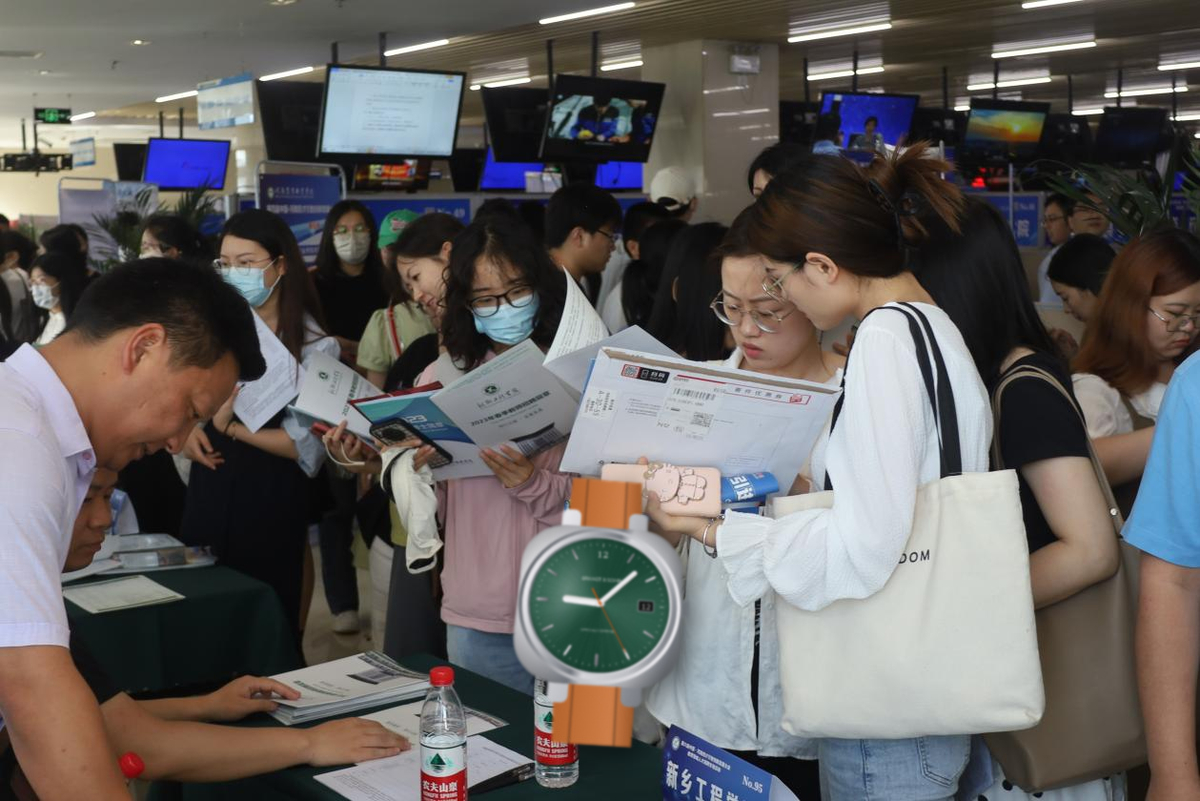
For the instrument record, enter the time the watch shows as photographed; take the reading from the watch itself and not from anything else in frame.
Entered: 9:07:25
